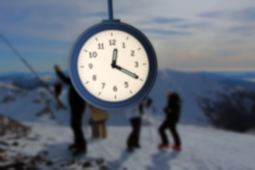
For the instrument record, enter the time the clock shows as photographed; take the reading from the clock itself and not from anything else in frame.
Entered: 12:20
